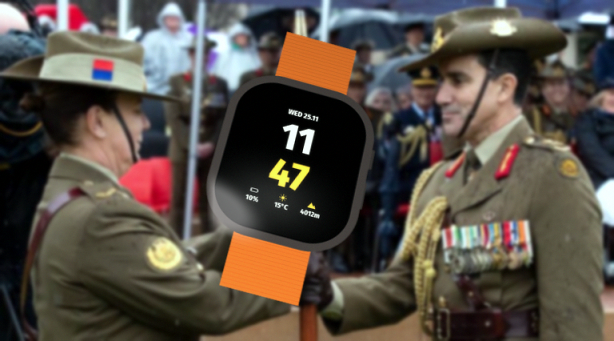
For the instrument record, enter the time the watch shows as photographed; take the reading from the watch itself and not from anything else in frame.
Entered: 11:47
